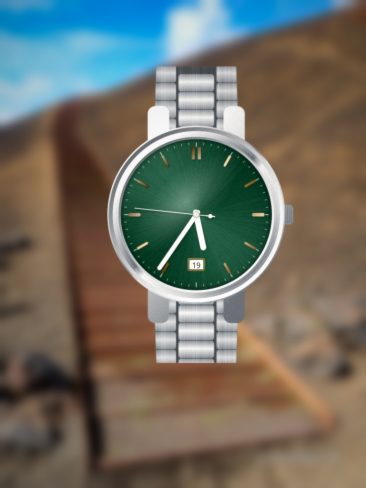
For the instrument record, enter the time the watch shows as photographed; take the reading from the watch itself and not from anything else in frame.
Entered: 5:35:46
